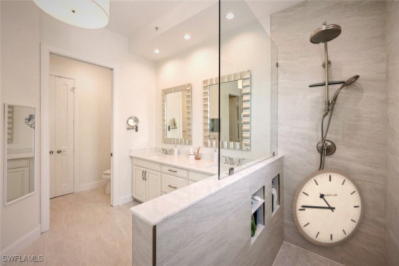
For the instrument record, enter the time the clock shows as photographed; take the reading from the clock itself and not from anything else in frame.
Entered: 10:46
